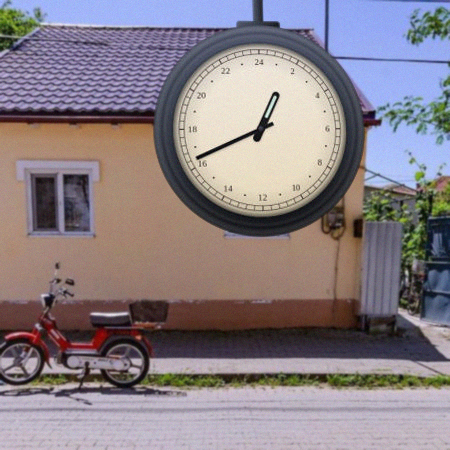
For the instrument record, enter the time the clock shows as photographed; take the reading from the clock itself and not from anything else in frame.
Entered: 1:41
